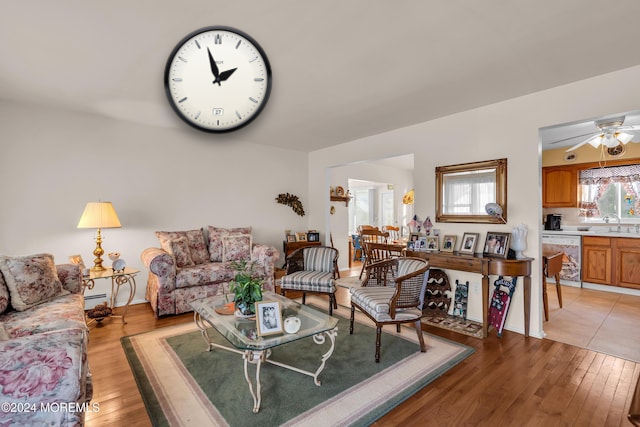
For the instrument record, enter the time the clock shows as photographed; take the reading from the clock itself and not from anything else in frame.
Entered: 1:57
